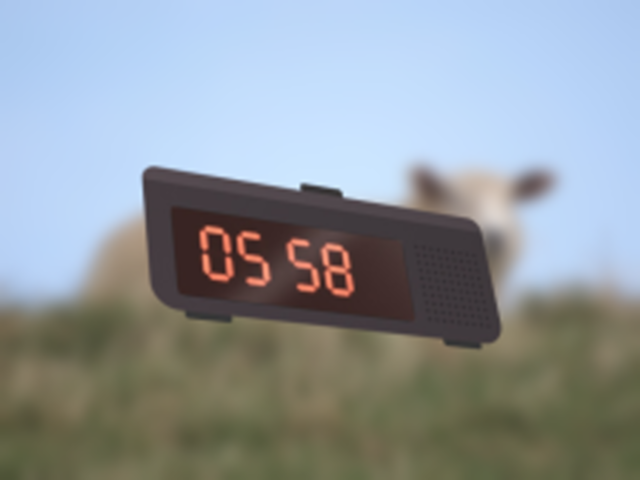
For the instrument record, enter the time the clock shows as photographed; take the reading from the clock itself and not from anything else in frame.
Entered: 5:58
